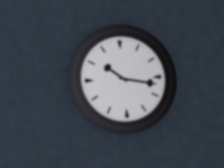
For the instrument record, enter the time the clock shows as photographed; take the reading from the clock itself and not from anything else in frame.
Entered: 10:17
